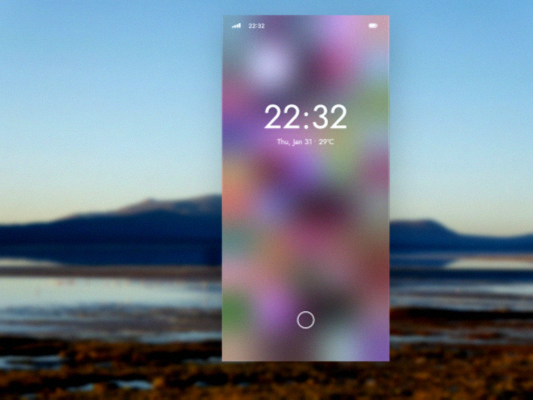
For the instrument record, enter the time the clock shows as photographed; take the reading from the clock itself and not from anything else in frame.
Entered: 22:32
